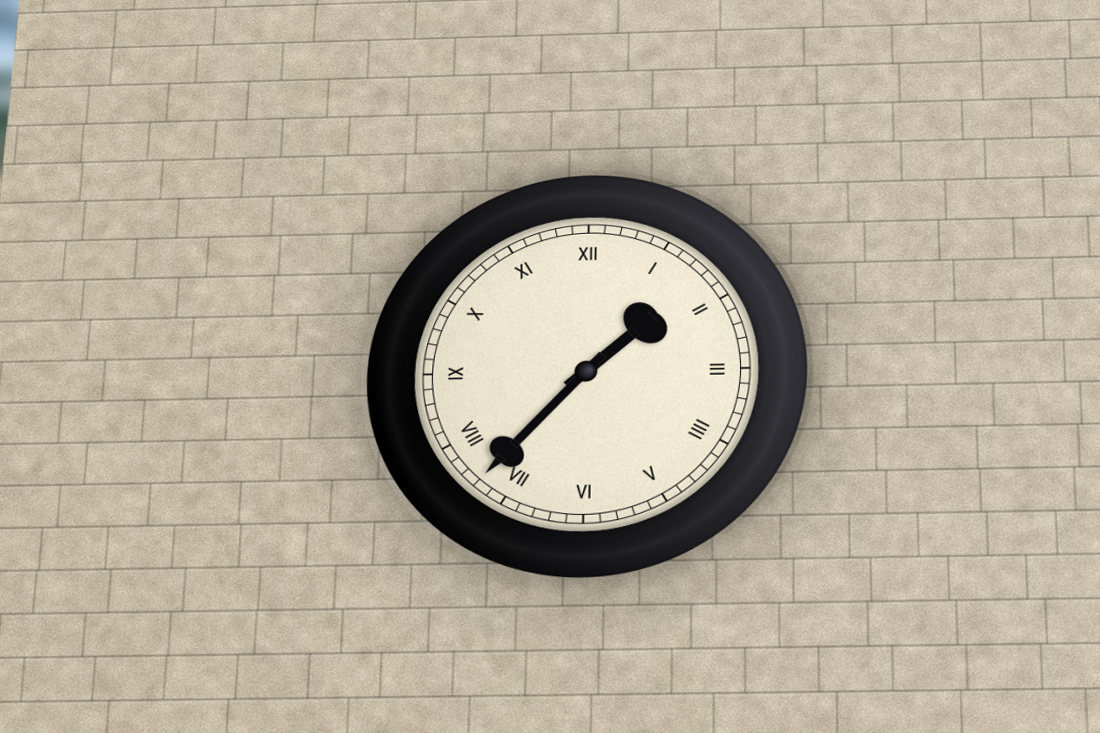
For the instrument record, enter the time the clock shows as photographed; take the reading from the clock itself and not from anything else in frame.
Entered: 1:37
